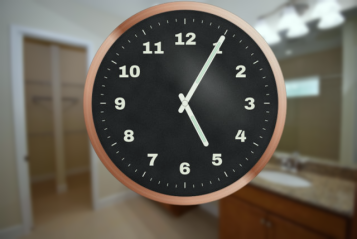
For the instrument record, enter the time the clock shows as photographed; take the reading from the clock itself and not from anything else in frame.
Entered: 5:05
